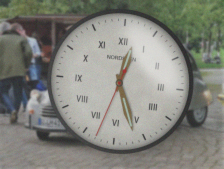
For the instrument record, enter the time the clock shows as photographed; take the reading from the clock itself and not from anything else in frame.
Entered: 12:26:33
